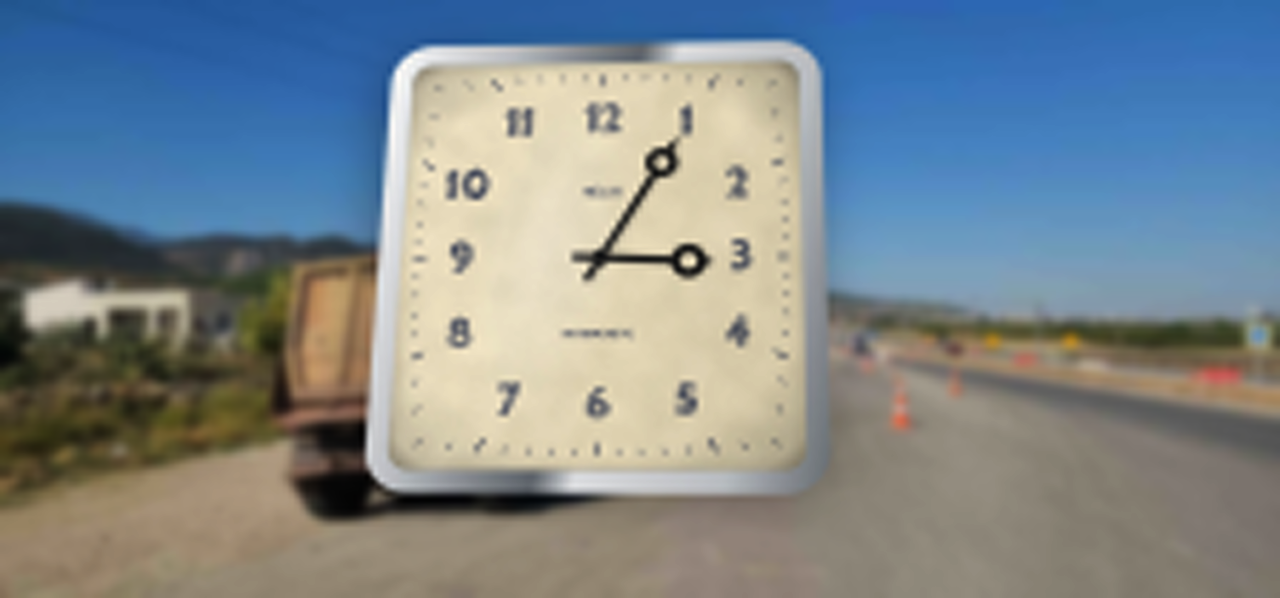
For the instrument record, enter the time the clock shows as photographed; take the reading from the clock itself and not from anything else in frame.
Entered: 3:05
